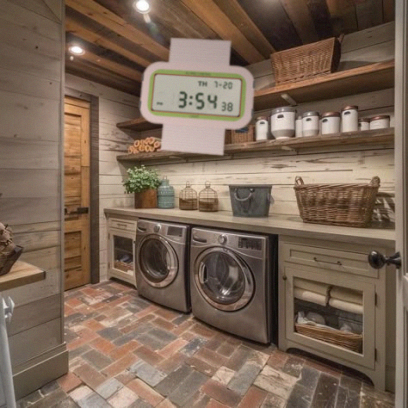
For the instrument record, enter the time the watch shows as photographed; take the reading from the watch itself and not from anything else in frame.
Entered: 3:54
